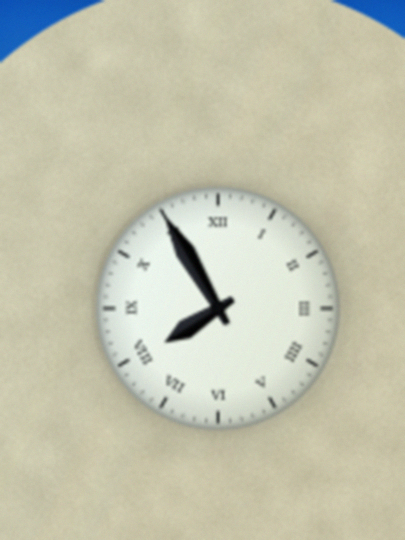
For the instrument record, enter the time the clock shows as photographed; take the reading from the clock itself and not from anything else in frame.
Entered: 7:55
